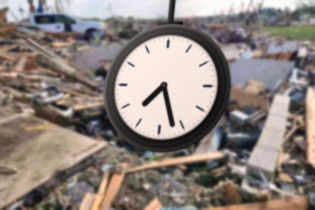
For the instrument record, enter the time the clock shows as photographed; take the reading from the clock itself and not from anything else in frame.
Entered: 7:27
